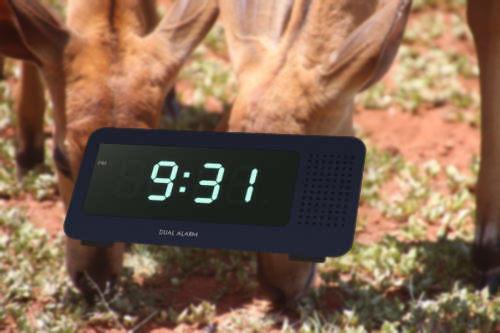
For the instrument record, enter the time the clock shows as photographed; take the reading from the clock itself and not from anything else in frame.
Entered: 9:31
